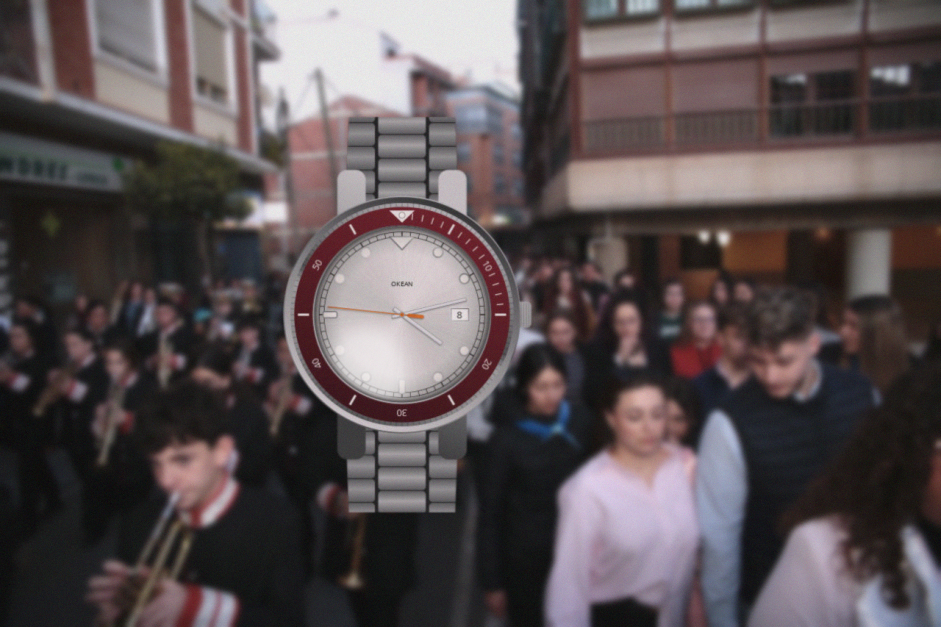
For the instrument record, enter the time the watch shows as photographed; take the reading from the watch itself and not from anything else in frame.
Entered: 4:12:46
